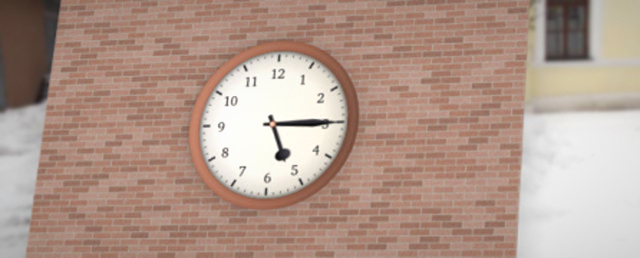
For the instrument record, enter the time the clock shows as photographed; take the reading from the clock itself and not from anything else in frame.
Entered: 5:15
